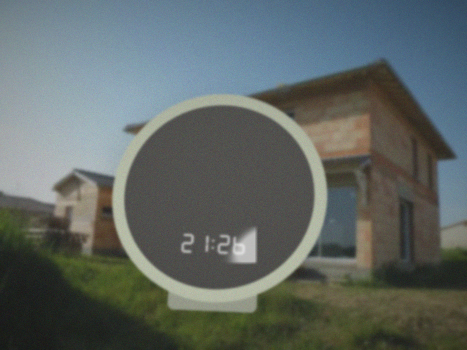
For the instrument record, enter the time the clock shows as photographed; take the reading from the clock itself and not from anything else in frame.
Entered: 21:26
